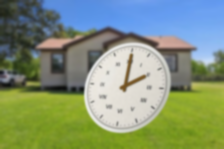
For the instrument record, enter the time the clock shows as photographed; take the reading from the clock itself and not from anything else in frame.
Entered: 2:00
